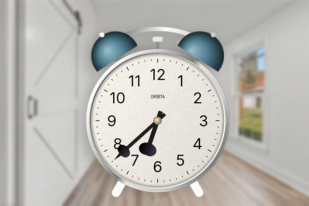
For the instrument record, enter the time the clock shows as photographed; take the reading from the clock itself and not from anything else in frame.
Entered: 6:38
